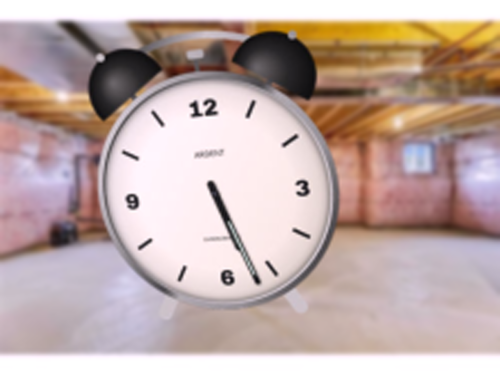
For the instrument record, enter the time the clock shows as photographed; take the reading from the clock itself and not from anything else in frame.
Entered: 5:27
